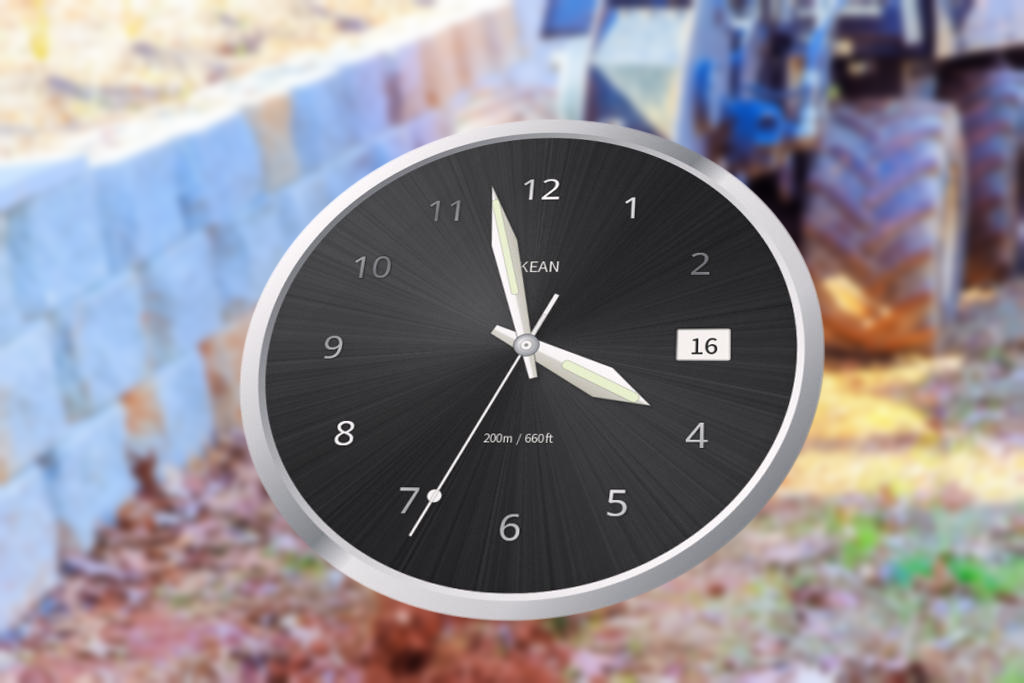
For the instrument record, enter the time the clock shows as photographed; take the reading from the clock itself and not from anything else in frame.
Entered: 3:57:34
